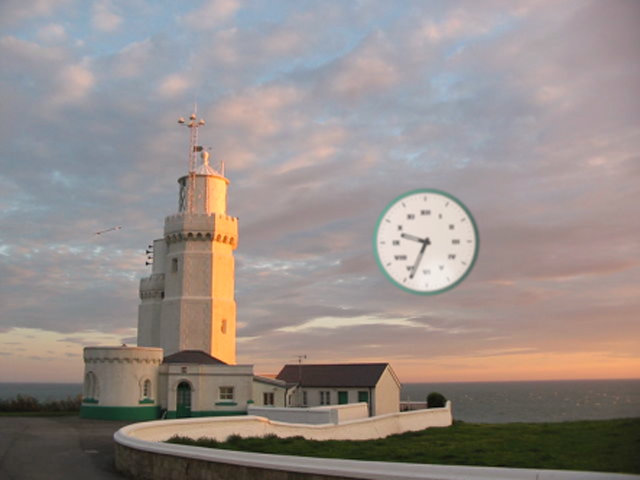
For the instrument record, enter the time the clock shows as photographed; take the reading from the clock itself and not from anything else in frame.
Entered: 9:34
